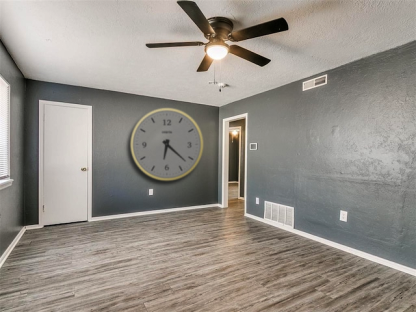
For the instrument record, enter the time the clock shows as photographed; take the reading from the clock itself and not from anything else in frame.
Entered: 6:22
